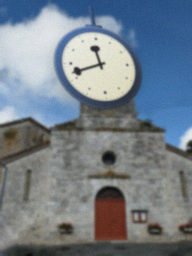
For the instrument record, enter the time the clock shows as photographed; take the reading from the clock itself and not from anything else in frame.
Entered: 11:42
